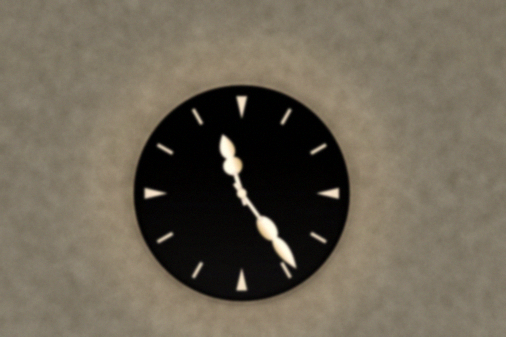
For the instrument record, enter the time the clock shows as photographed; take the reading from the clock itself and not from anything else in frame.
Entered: 11:24
